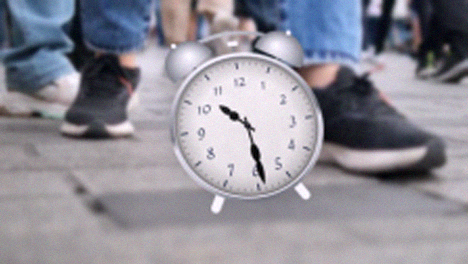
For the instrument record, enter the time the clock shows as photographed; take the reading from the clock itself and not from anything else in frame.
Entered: 10:29
